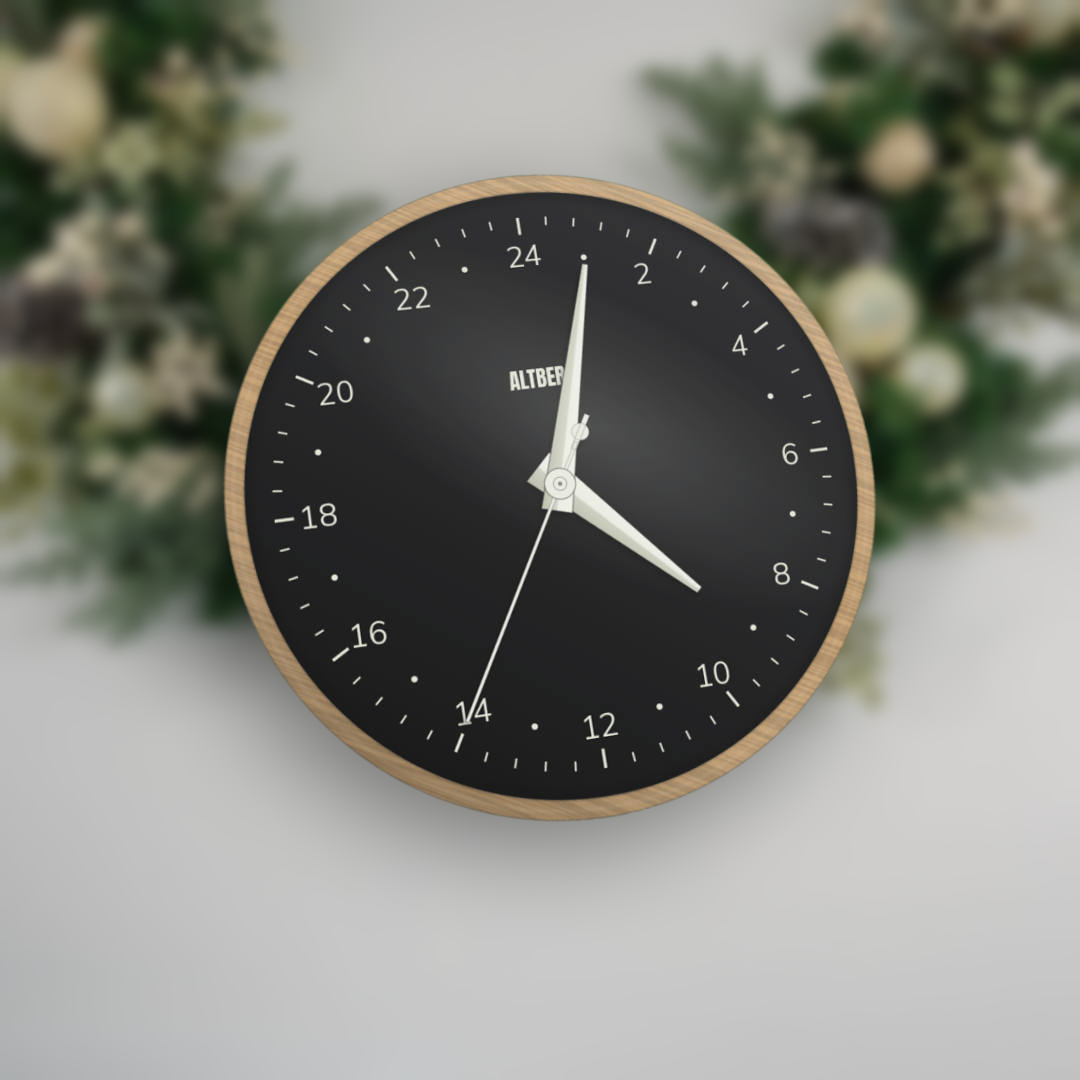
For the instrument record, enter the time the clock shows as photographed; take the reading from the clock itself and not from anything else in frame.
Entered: 9:02:35
